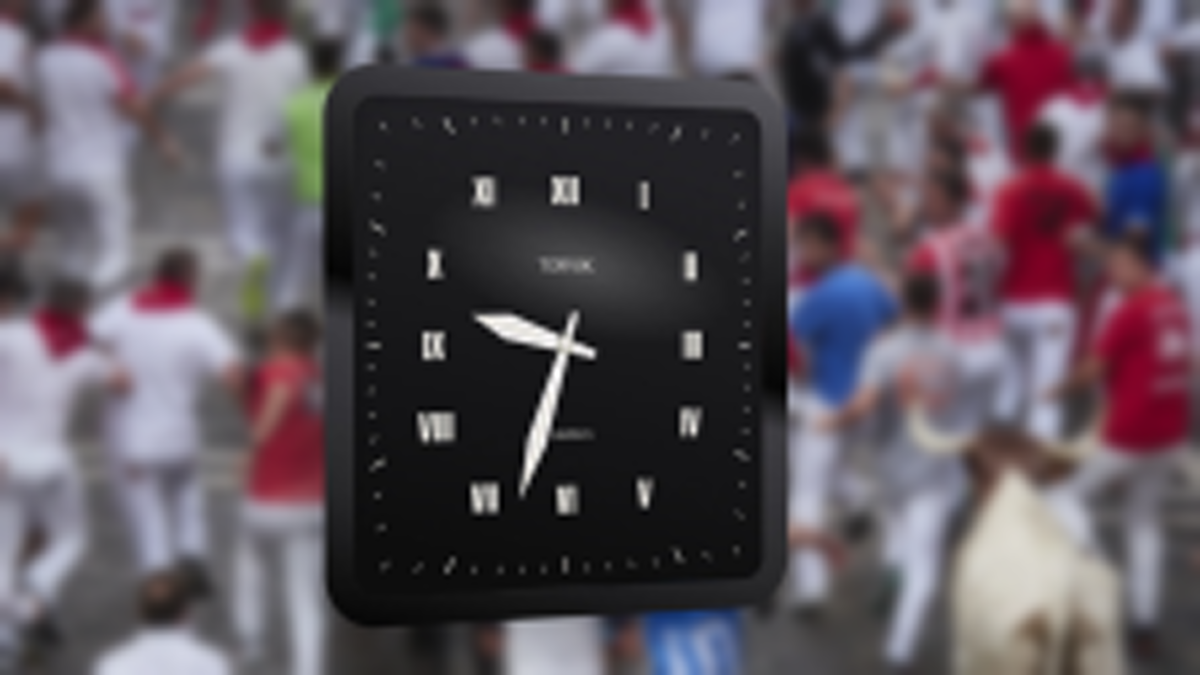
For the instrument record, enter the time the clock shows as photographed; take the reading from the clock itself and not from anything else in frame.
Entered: 9:33
